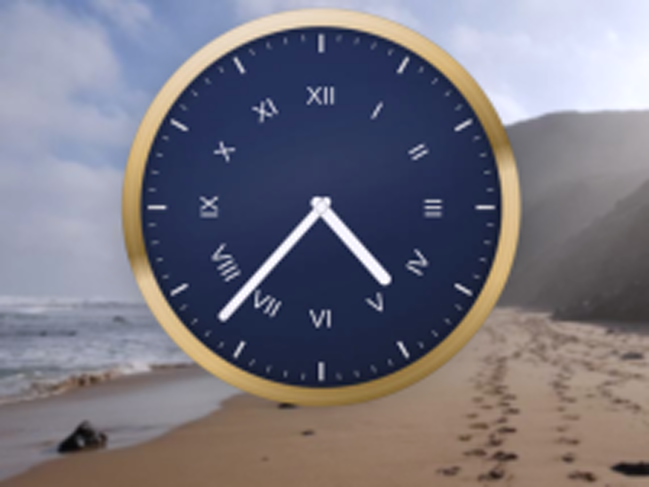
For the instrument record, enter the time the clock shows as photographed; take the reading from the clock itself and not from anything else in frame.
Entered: 4:37
